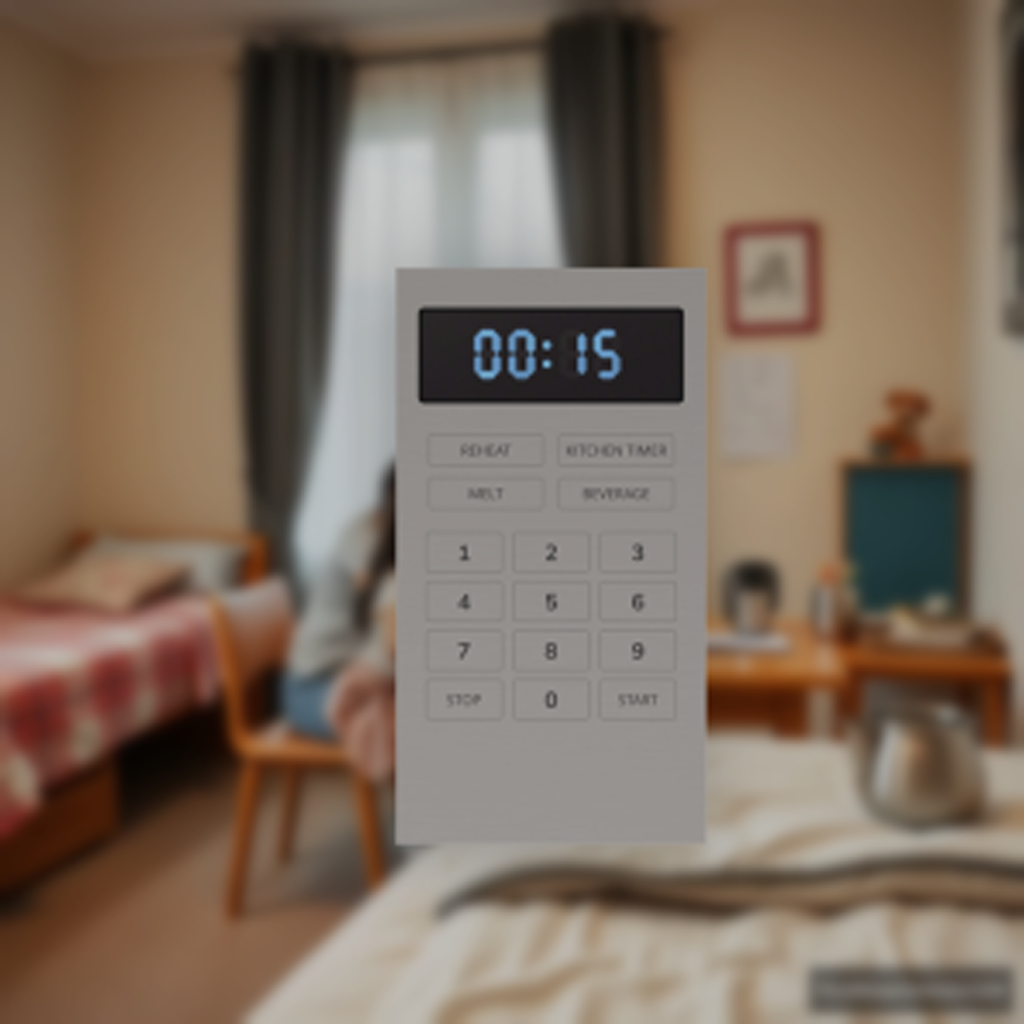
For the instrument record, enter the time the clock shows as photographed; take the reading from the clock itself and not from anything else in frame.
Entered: 0:15
